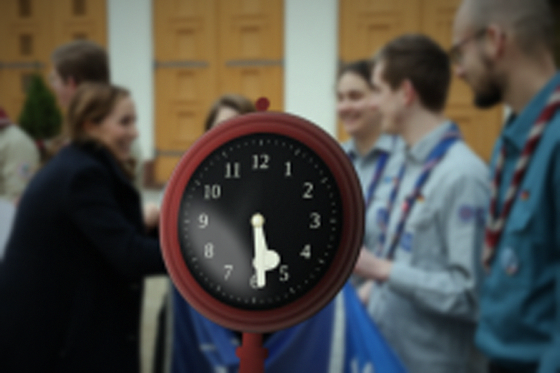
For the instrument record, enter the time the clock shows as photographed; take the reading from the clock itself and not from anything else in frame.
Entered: 5:29
